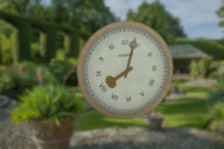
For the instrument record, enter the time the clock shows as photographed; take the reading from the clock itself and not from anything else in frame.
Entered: 8:03
